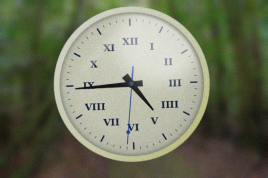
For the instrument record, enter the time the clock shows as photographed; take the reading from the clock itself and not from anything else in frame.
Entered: 4:44:31
